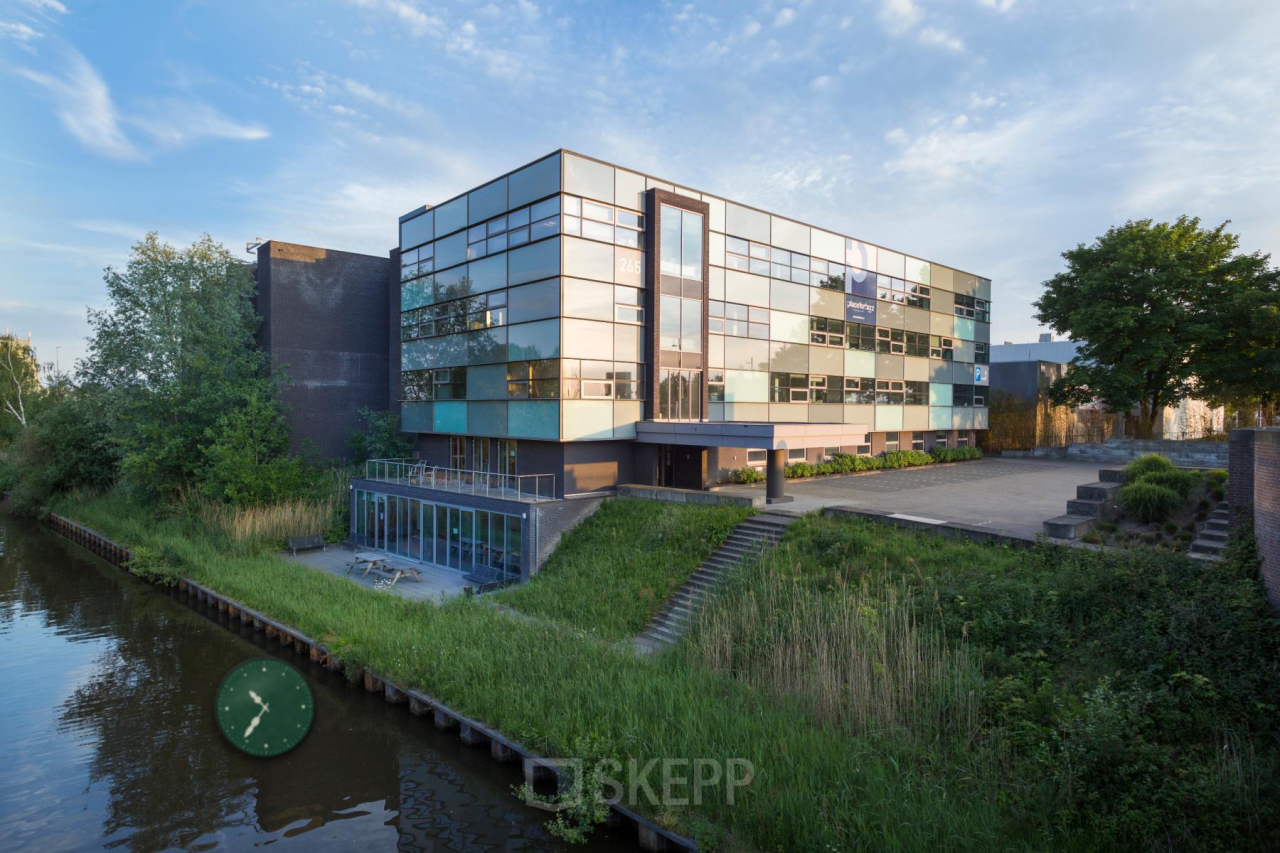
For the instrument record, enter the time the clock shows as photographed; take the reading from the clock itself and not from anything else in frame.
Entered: 10:36
